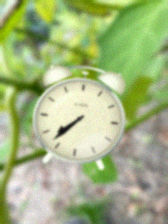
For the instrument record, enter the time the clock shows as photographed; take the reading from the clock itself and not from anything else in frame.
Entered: 7:37
